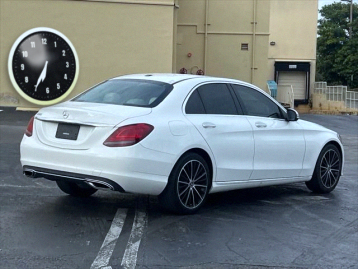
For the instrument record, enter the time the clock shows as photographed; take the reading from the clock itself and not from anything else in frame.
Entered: 6:35
